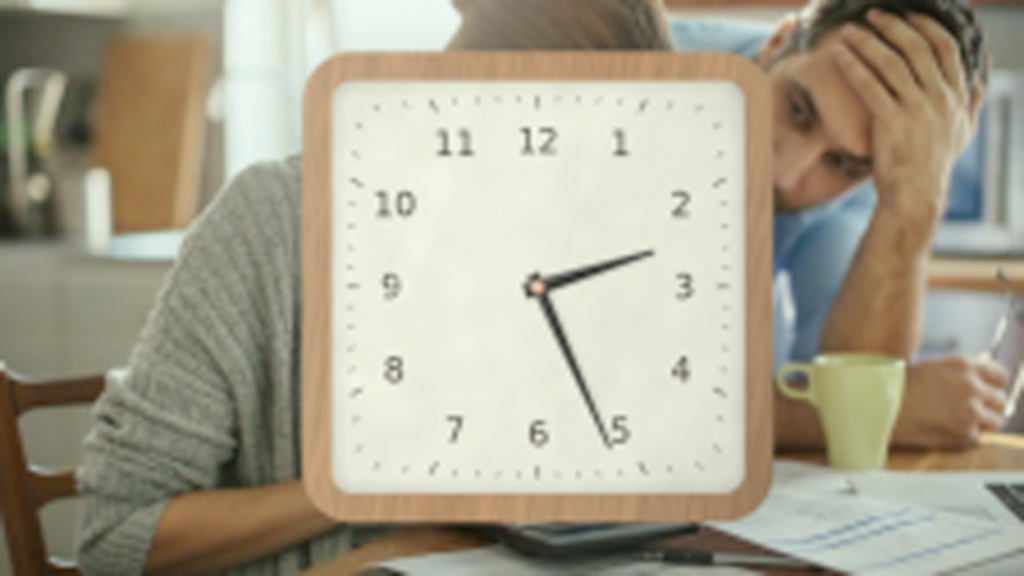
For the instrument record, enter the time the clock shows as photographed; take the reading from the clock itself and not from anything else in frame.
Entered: 2:26
